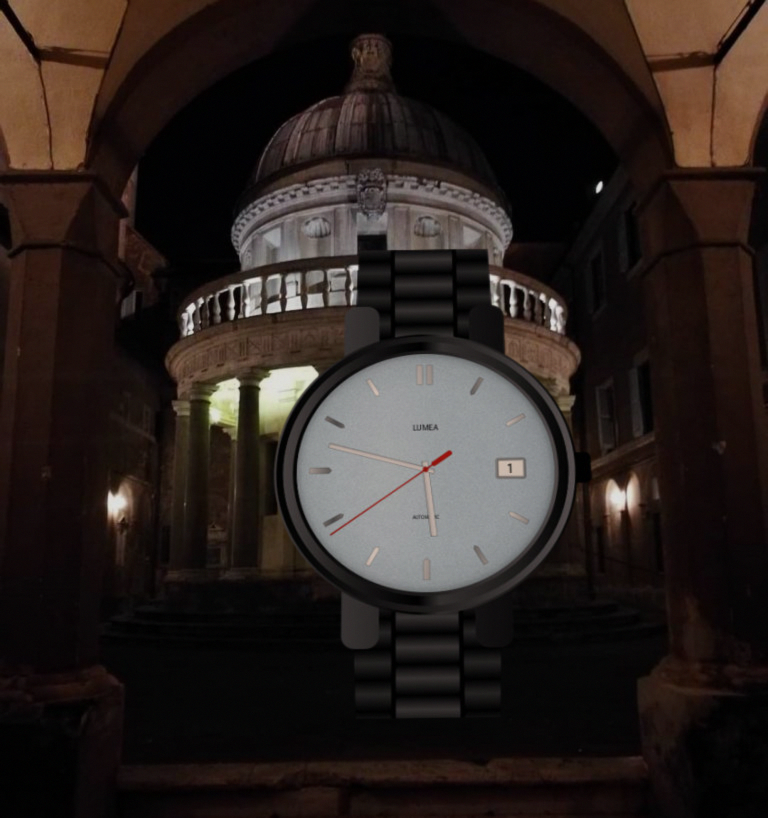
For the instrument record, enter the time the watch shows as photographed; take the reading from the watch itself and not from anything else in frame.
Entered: 5:47:39
